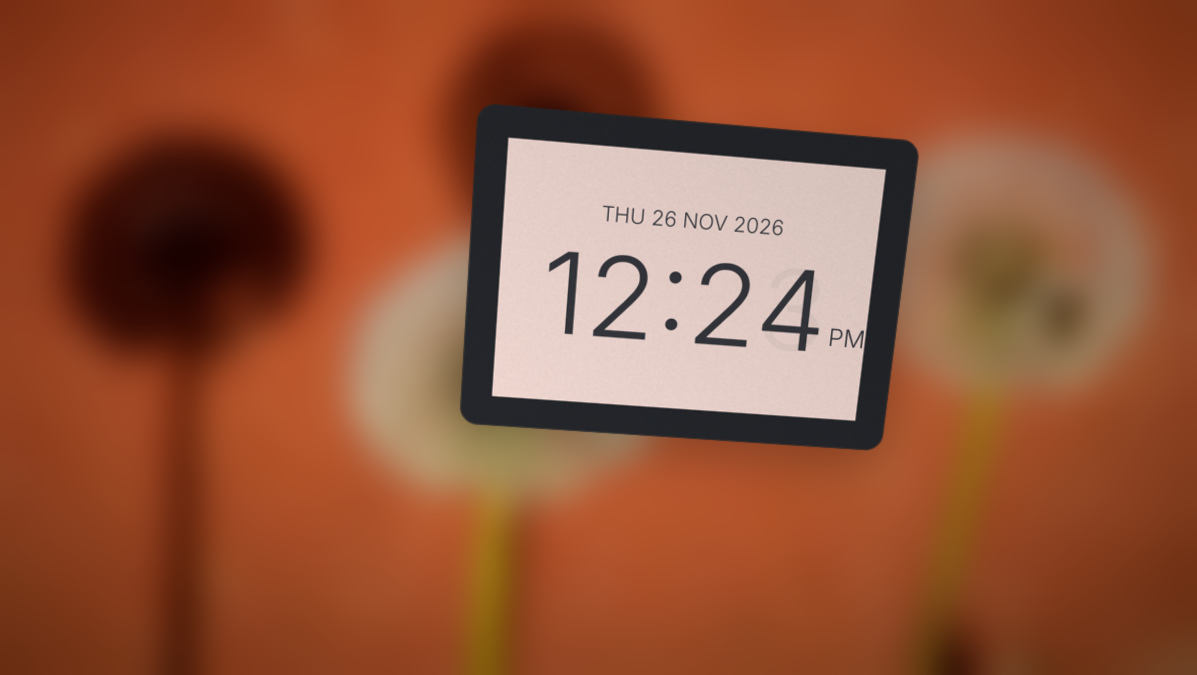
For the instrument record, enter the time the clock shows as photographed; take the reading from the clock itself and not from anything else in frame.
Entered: 12:24
